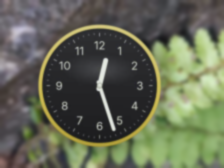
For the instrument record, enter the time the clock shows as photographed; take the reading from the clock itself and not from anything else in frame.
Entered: 12:27
